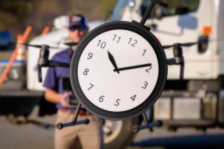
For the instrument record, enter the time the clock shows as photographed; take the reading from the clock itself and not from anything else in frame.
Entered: 10:09
